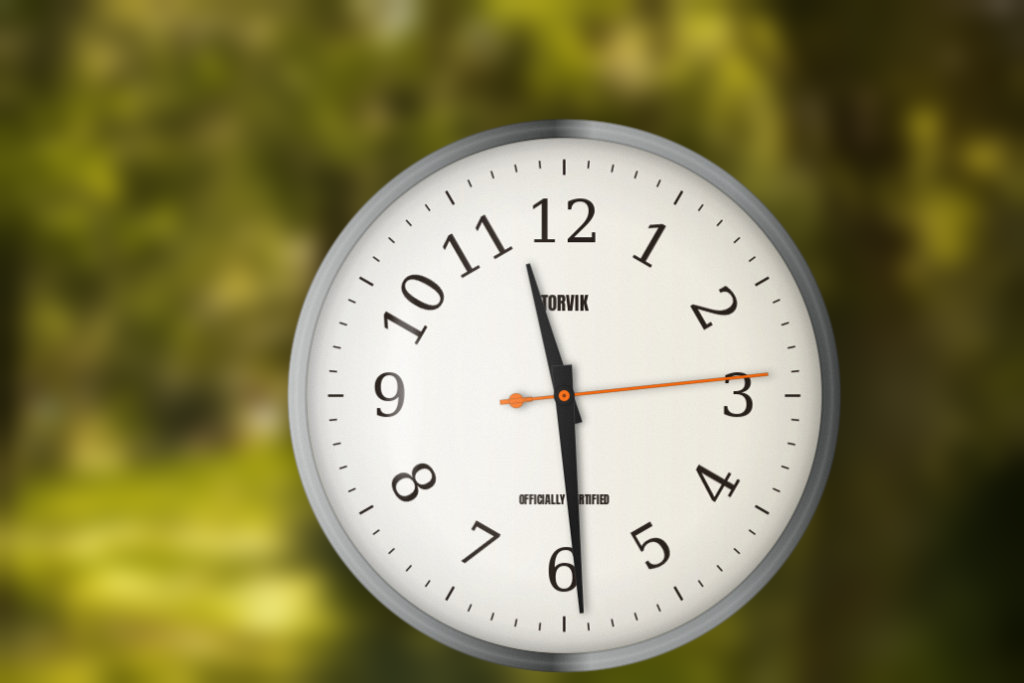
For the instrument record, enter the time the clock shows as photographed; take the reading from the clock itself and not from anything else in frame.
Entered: 11:29:14
